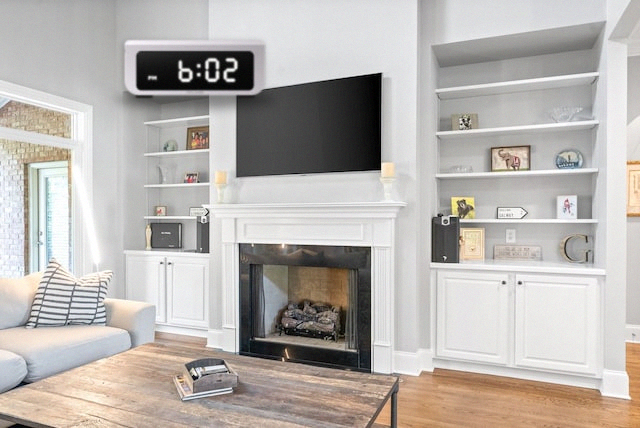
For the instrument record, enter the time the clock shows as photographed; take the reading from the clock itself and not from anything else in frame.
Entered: 6:02
